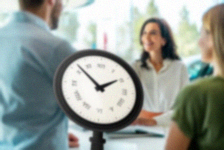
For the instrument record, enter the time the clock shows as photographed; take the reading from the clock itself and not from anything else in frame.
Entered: 1:52
